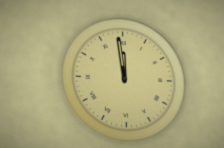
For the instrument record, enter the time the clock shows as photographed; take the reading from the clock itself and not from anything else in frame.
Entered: 11:59
